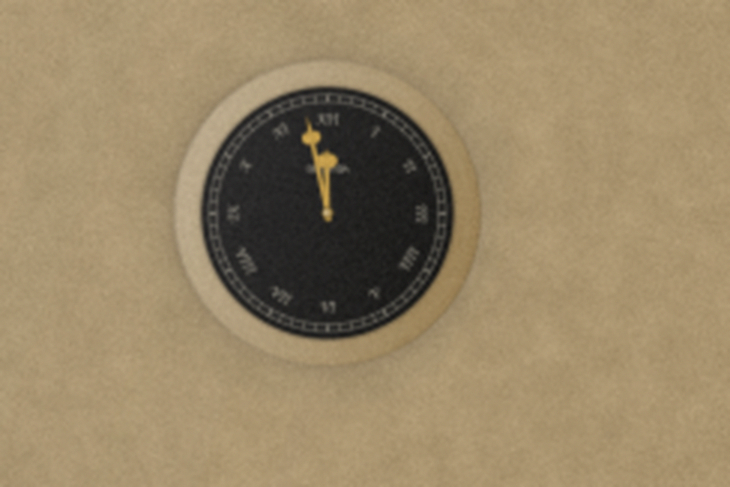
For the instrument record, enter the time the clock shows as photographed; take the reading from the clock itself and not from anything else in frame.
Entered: 11:58
